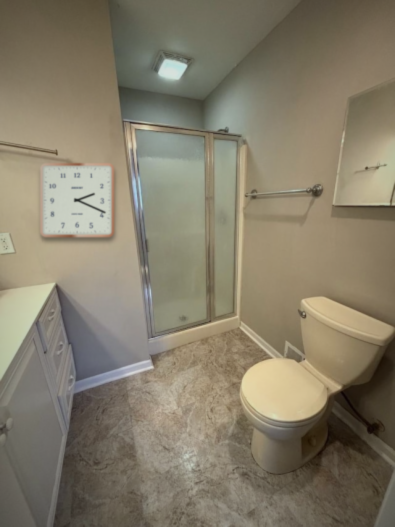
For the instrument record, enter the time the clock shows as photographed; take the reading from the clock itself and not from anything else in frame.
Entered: 2:19
